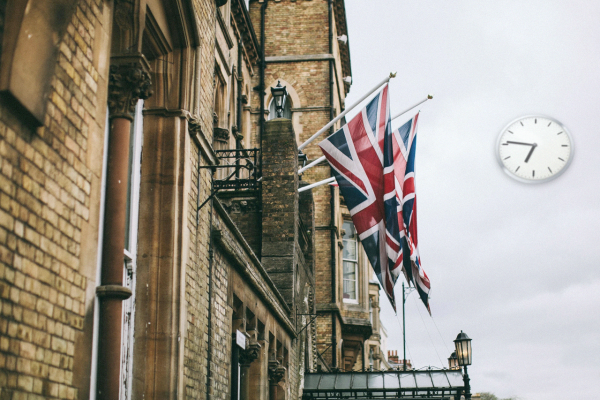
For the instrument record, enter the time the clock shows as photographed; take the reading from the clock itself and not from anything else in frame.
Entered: 6:46
